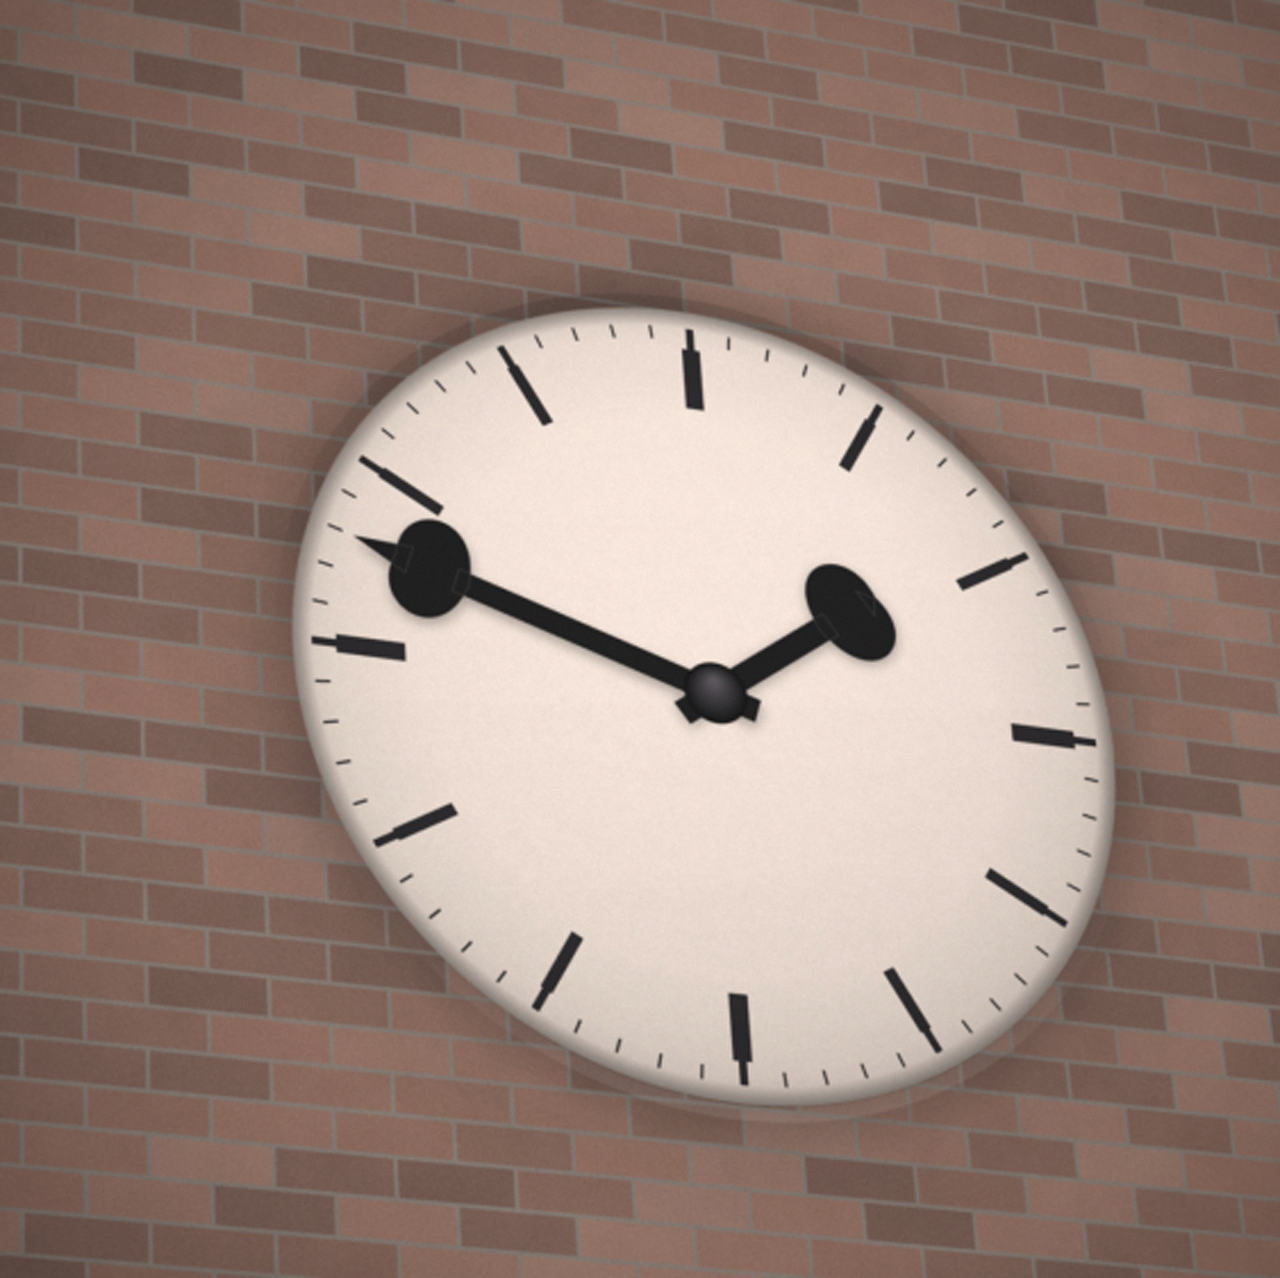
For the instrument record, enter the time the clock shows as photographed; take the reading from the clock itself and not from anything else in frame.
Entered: 1:48
